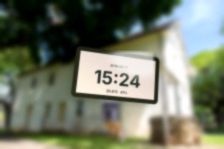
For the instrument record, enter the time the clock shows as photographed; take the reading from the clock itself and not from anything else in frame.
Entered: 15:24
